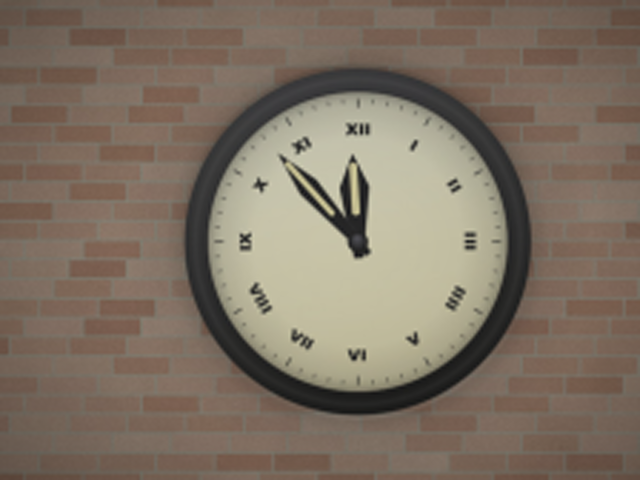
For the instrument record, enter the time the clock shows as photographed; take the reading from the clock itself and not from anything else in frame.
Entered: 11:53
